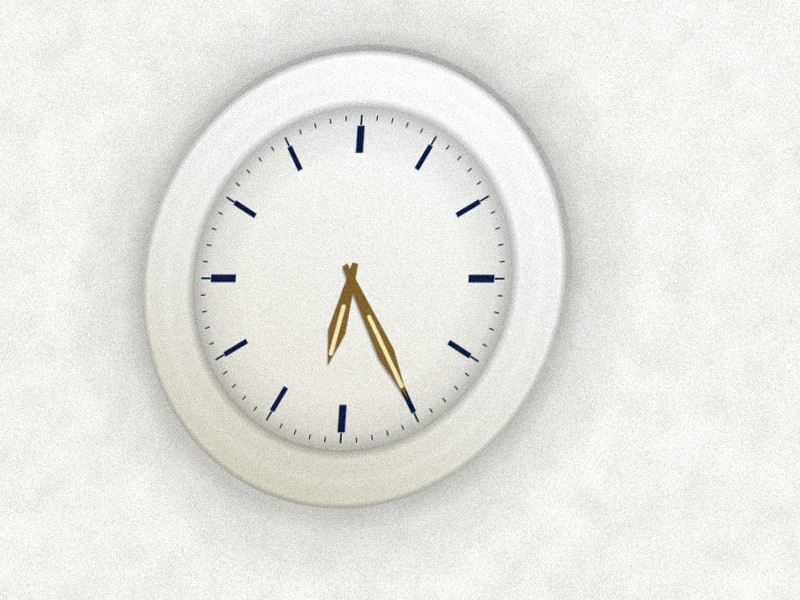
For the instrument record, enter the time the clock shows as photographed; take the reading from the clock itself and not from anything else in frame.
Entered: 6:25
